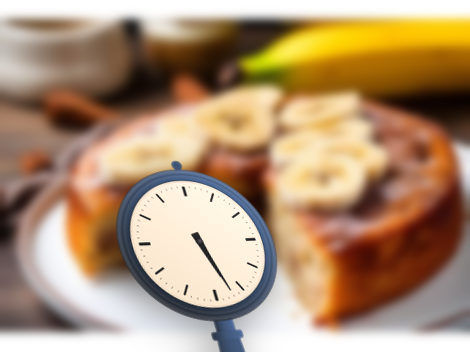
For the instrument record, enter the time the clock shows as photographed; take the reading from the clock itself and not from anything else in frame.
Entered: 5:27
